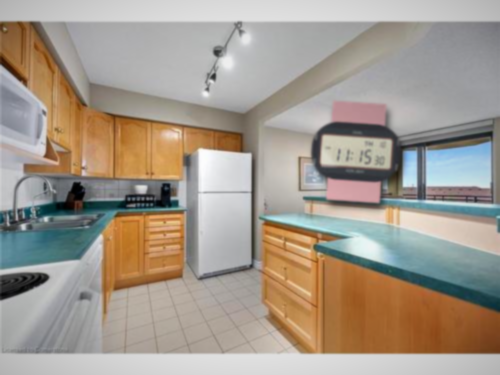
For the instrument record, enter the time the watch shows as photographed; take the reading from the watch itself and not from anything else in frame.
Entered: 11:15
